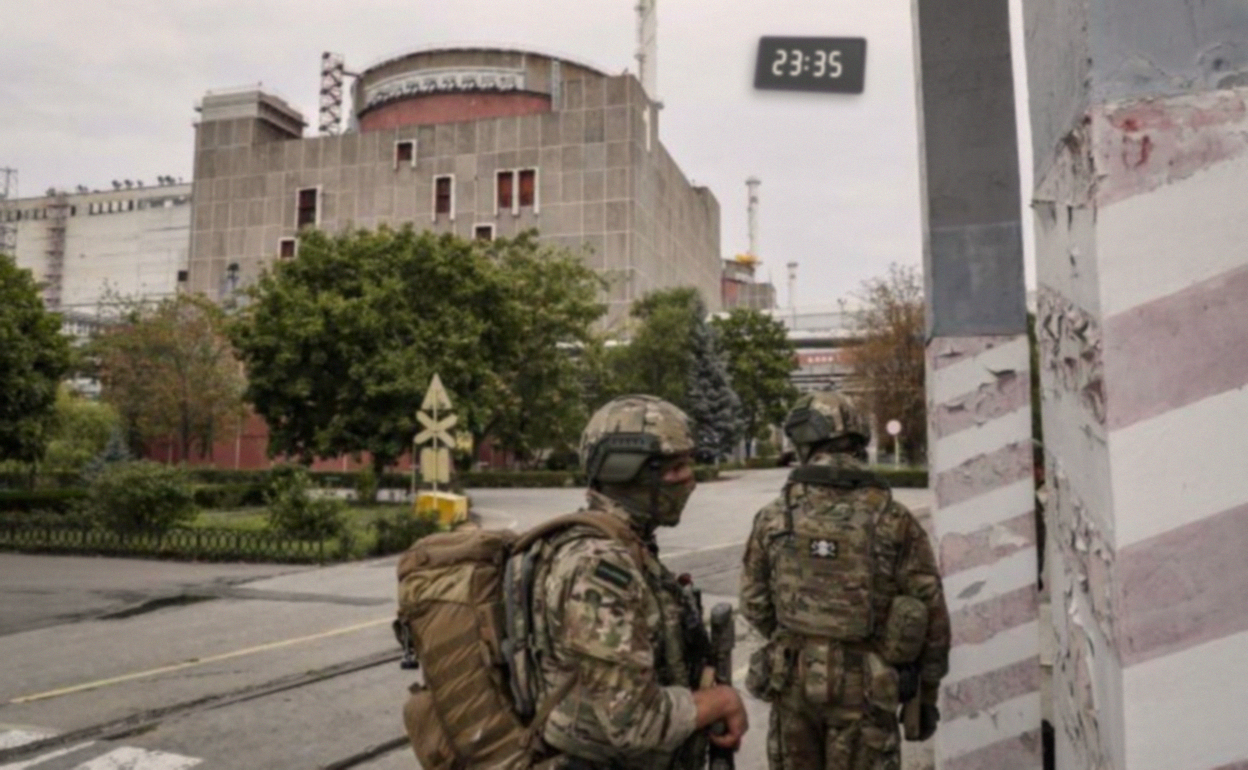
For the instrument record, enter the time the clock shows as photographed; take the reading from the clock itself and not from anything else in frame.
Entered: 23:35
